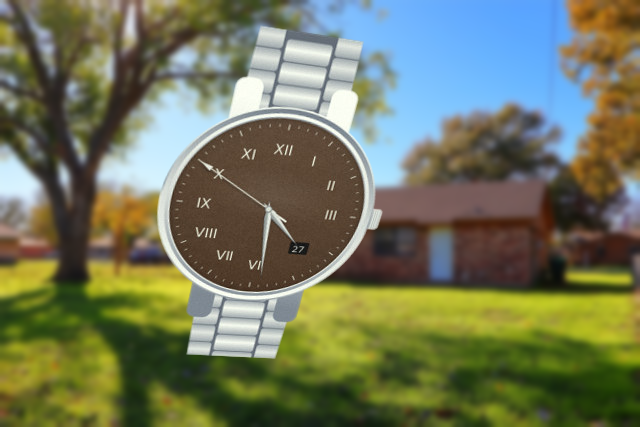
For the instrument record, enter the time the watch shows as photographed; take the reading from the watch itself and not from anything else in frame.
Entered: 4:28:50
